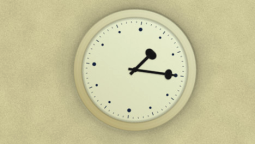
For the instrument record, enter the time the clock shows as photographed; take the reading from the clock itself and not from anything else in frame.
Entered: 1:15
